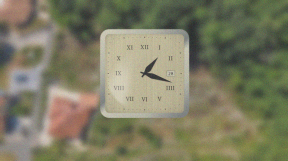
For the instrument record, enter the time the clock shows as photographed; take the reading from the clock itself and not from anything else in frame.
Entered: 1:18
